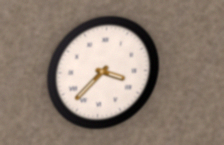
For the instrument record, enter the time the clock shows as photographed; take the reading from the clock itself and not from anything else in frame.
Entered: 3:37
